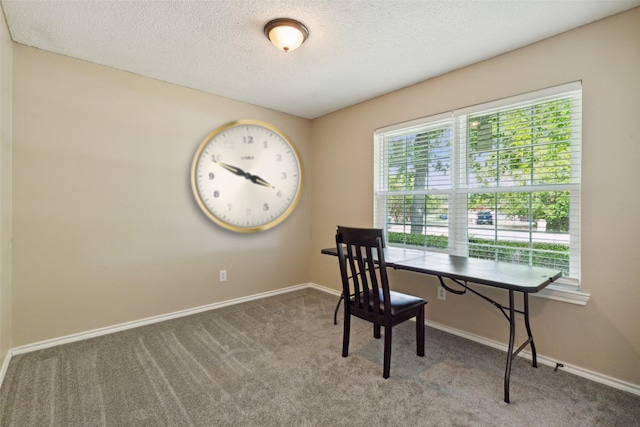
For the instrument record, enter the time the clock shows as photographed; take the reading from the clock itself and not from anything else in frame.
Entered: 3:49
